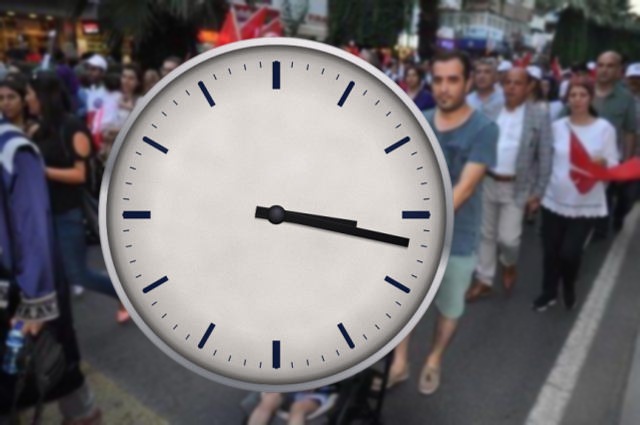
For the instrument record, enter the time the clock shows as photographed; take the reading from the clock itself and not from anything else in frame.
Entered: 3:17
